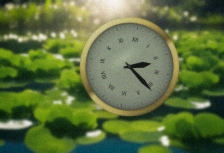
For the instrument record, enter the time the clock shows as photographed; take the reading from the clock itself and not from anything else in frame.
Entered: 2:21
